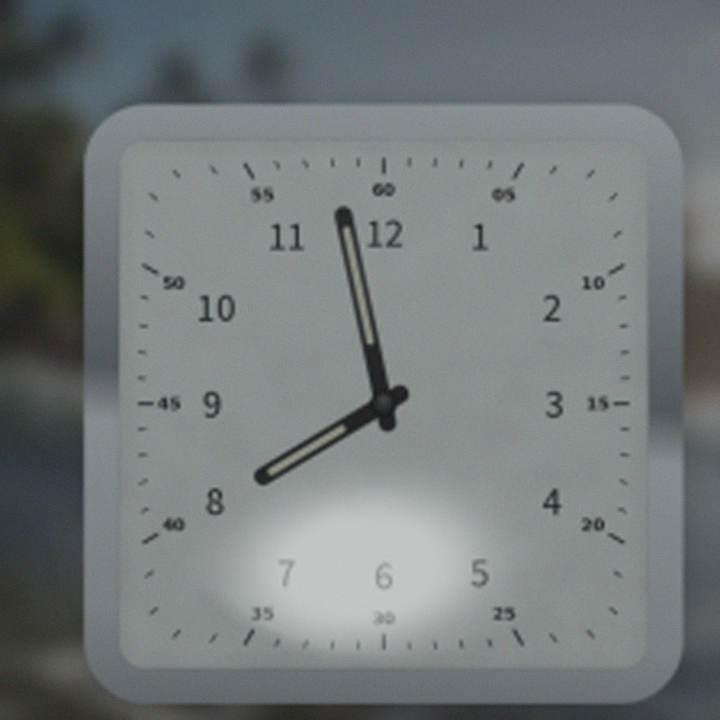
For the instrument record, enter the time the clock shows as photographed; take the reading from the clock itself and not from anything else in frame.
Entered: 7:58
